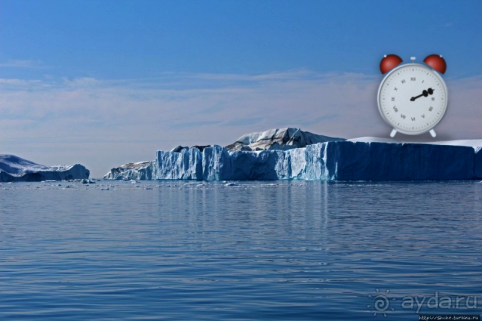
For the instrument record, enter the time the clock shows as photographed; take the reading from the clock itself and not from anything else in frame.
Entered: 2:11
